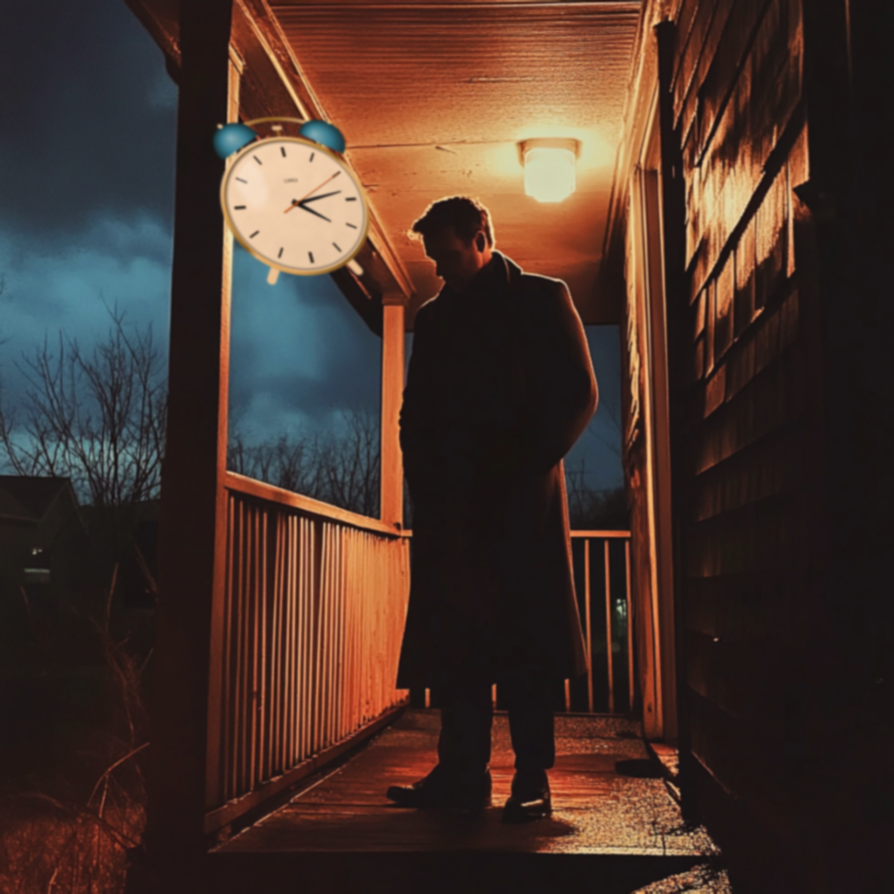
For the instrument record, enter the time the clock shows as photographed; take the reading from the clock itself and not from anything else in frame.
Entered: 4:13:10
